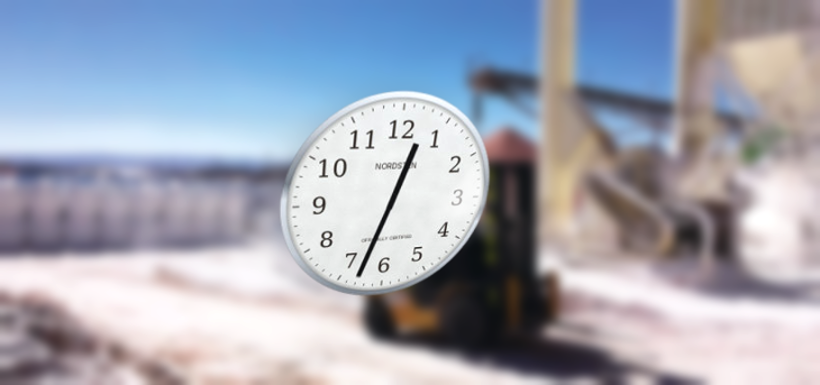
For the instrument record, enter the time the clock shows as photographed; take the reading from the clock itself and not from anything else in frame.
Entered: 12:33
